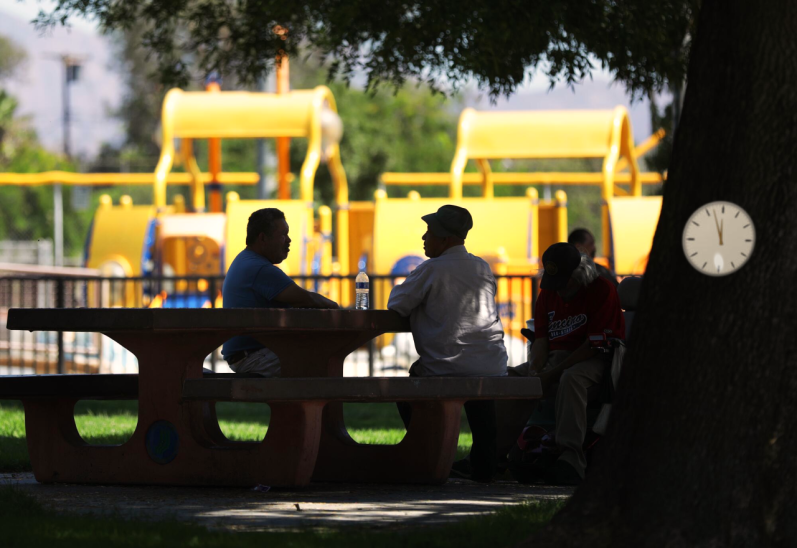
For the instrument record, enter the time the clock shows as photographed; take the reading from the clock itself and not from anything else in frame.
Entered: 11:57
